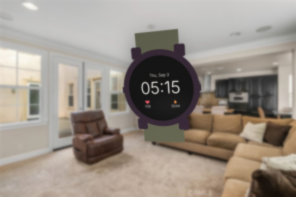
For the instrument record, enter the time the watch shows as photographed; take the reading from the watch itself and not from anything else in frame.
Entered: 5:15
